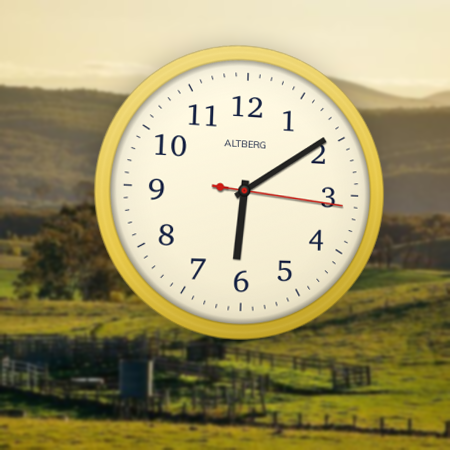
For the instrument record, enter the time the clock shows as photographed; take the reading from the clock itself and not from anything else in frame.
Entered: 6:09:16
